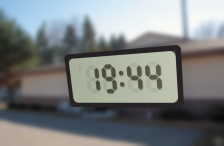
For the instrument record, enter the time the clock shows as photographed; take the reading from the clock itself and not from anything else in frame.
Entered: 19:44
